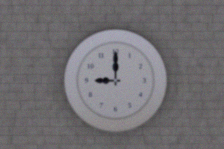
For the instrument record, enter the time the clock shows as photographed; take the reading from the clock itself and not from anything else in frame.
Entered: 9:00
